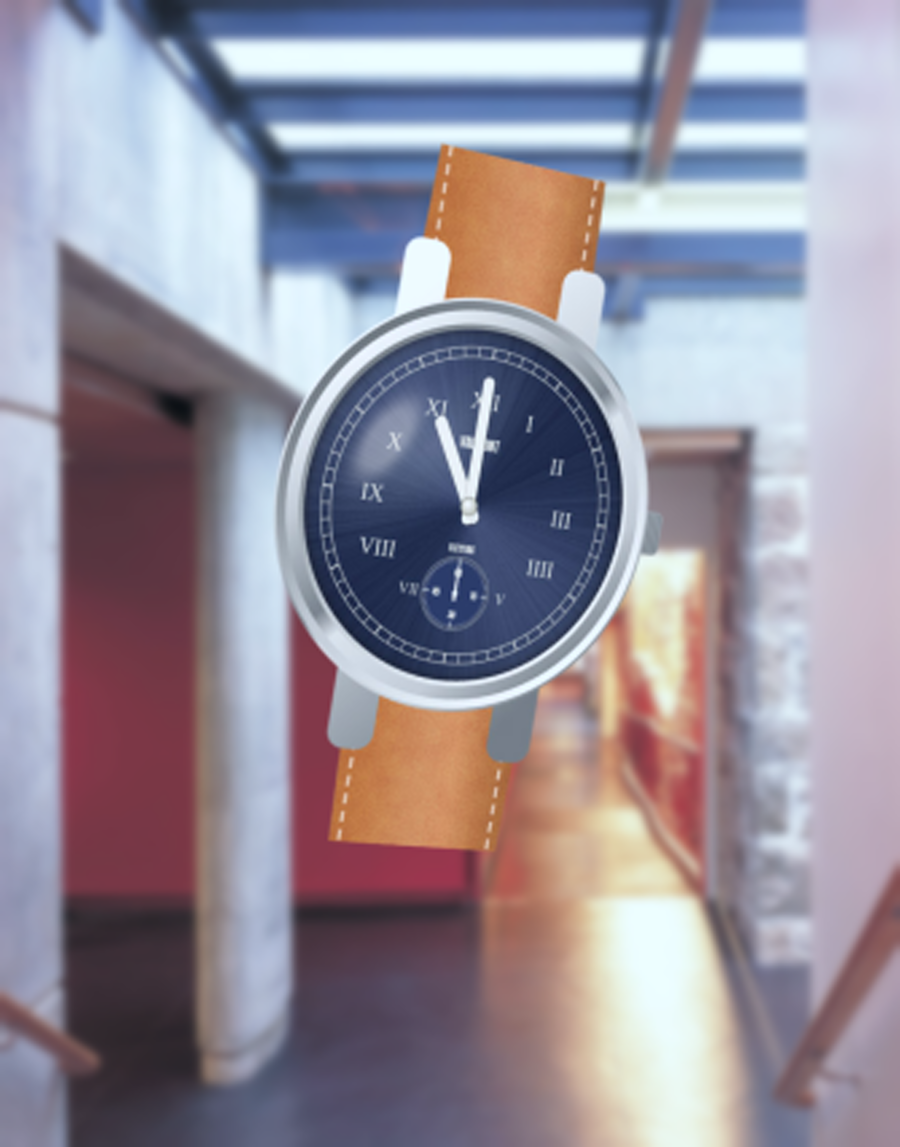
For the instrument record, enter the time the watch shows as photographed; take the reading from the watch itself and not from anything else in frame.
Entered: 11:00
